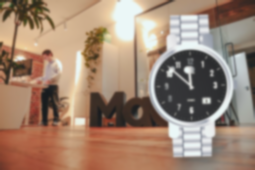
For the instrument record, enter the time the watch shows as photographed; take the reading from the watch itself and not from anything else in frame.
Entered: 11:52
